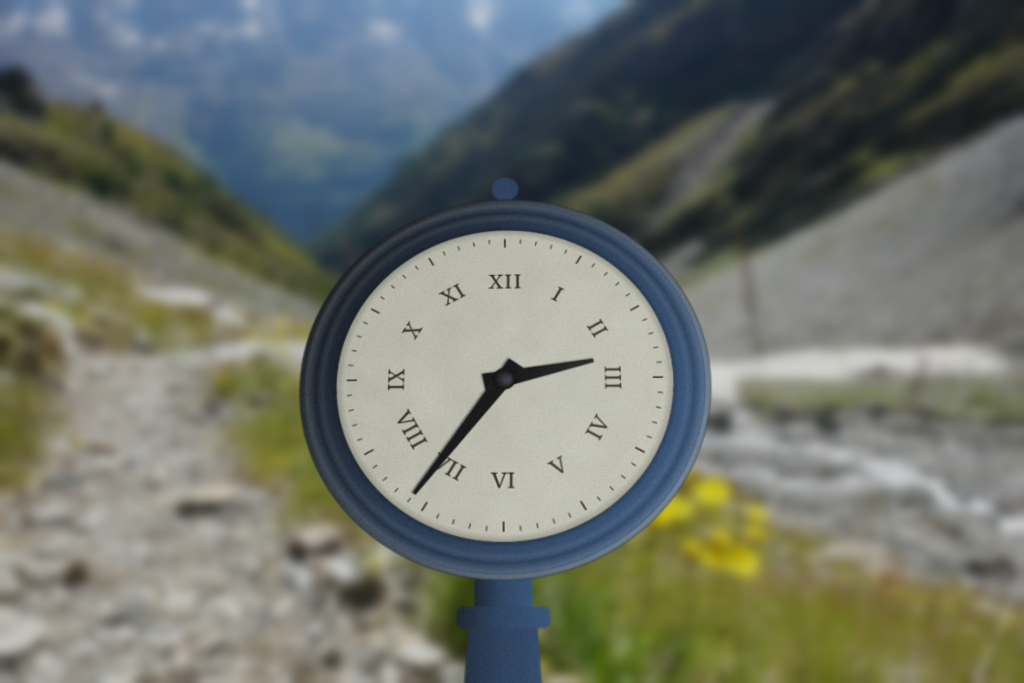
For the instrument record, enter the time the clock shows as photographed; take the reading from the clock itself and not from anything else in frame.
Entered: 2:36
